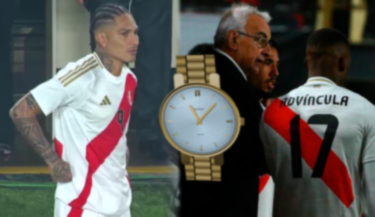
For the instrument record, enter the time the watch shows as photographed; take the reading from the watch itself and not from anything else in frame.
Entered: 11:07
